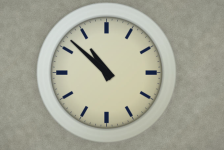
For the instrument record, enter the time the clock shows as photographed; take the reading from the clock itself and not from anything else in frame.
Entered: 10:52
